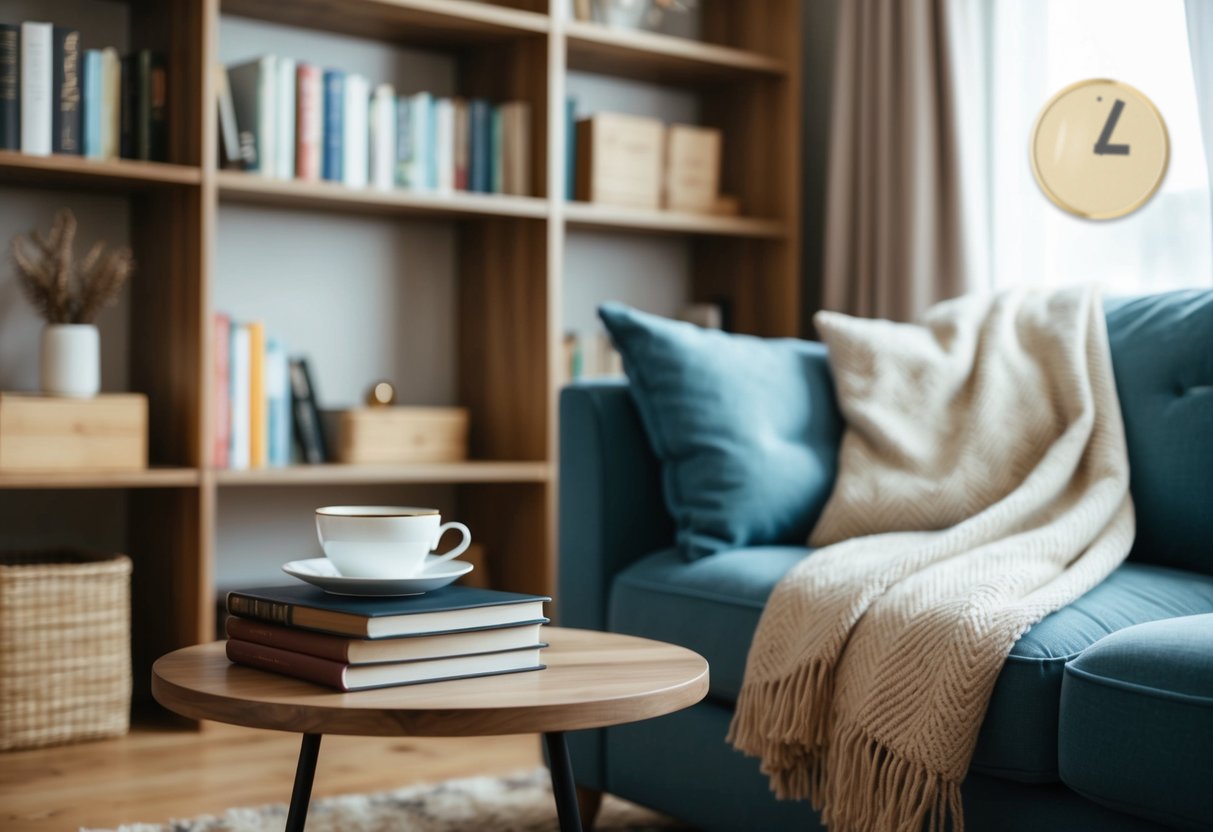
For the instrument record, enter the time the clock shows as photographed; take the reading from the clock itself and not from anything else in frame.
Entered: 3:04
